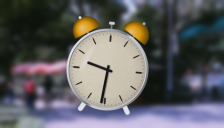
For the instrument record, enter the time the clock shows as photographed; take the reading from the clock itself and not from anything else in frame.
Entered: 9:31
